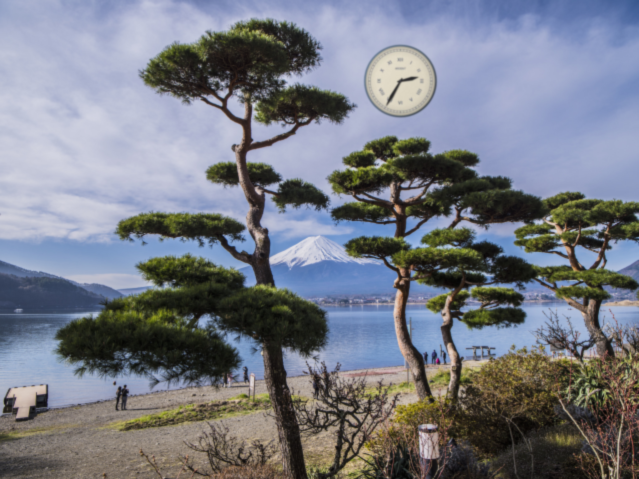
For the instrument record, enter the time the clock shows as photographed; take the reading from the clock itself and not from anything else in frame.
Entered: 2:35
